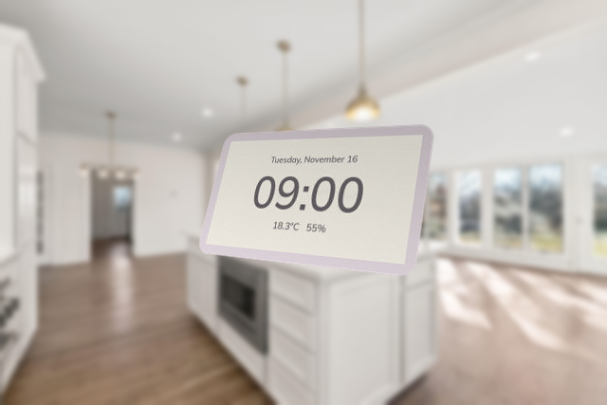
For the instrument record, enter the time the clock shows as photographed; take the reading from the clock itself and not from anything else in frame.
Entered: 9:00
